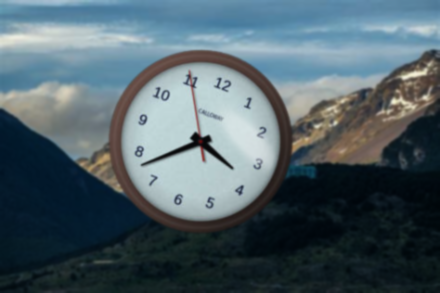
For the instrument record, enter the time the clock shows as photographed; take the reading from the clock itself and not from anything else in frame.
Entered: 3:37:55
